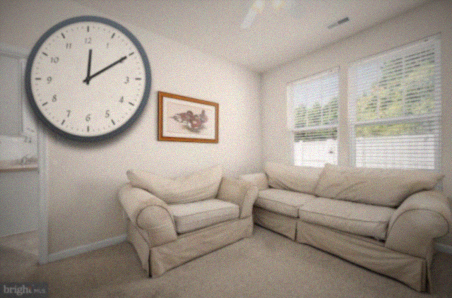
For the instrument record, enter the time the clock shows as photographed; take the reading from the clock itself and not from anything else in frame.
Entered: 12:10
